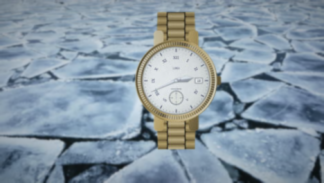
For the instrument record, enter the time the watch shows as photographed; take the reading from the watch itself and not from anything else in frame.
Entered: 2:41
